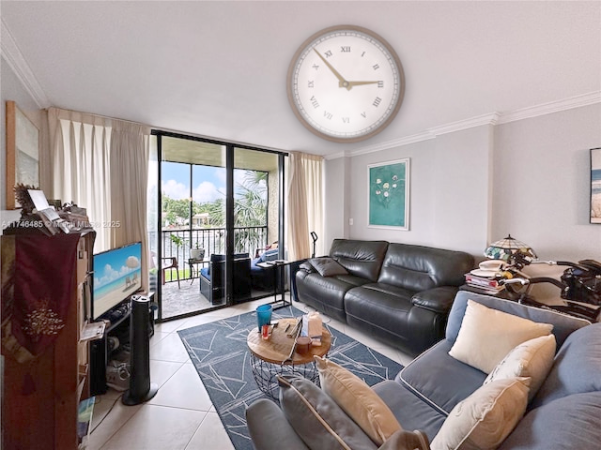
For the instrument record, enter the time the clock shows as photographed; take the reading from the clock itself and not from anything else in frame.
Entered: 2:53
